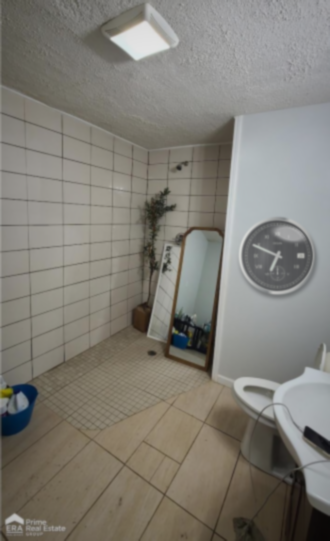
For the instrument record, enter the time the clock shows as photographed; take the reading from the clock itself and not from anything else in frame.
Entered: 6:49
